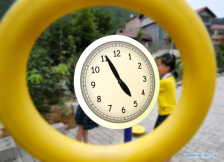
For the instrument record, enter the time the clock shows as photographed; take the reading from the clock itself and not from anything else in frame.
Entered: 4:56
